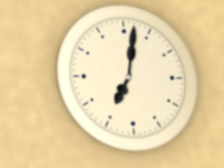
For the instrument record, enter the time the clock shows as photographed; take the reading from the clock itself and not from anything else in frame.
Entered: 7:02
